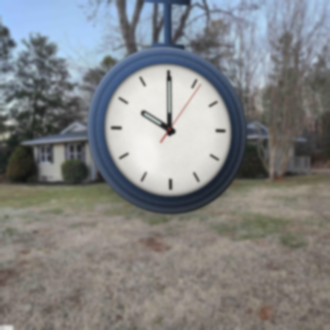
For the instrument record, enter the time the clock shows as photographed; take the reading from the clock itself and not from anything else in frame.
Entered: 10:00:06
